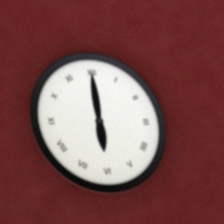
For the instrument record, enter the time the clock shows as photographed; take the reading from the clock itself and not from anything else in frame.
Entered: 6:00
